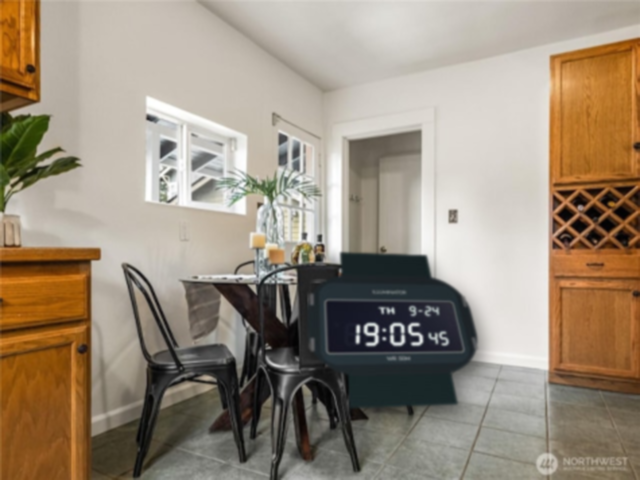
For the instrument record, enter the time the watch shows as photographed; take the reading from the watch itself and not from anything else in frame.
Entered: 19:05:45
